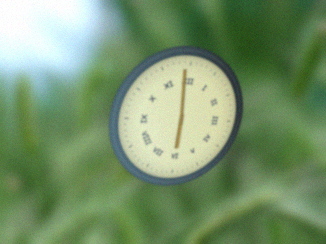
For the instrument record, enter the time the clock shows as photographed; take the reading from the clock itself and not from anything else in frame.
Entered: 5:59
